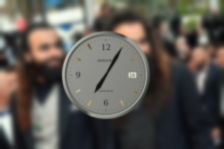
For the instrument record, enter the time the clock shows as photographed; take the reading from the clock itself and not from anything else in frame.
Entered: 7:05
